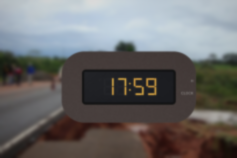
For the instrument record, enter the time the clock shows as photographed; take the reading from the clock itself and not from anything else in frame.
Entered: 17:59
